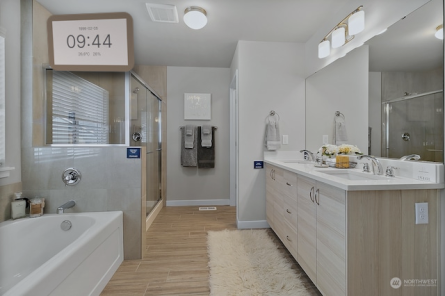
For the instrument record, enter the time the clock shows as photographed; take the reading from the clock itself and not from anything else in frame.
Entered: 9:44
